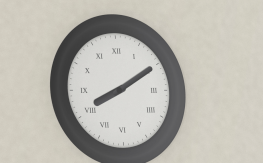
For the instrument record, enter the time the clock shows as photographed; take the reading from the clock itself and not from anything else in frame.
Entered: 8:10
